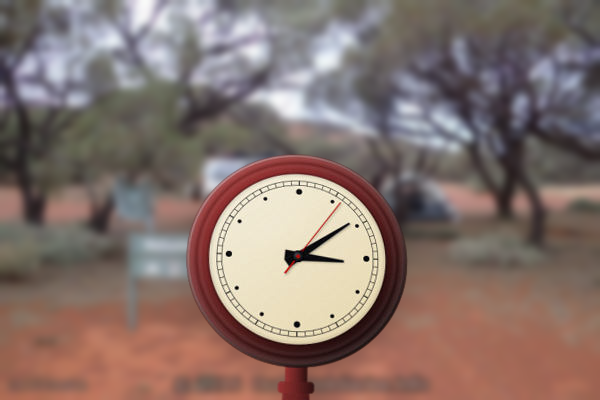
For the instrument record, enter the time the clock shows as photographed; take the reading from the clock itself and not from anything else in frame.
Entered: 3:09:06
